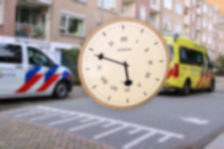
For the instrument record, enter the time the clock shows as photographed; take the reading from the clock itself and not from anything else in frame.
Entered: 5:49
